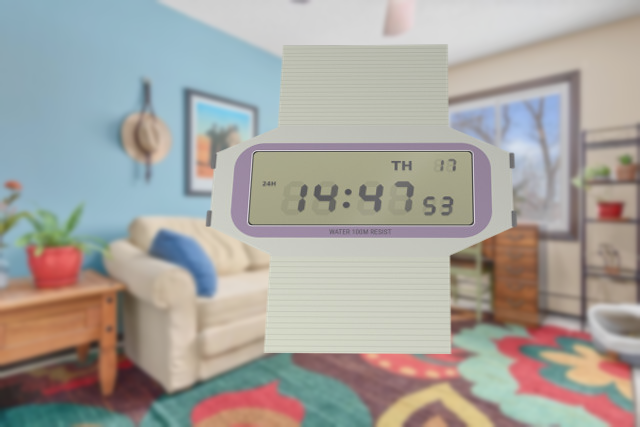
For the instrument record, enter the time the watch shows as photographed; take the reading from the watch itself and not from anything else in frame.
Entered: 14:47:53
